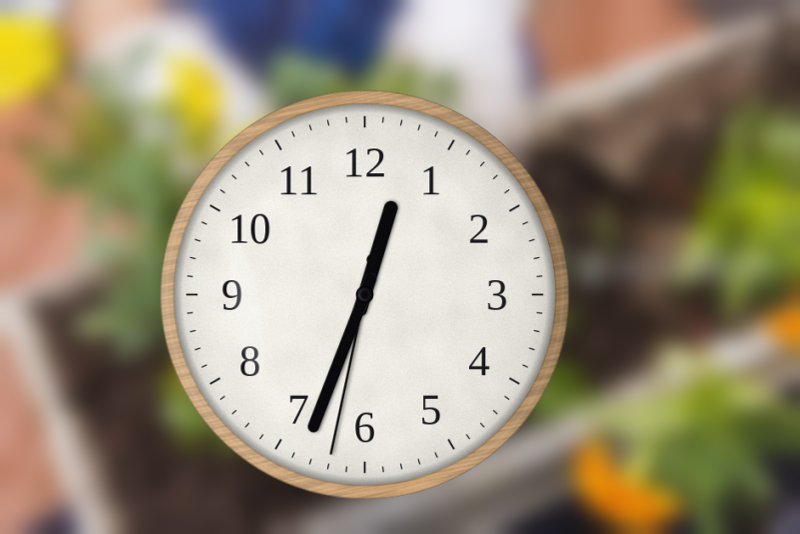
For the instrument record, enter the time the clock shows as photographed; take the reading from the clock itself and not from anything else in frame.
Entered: 12:33:32
